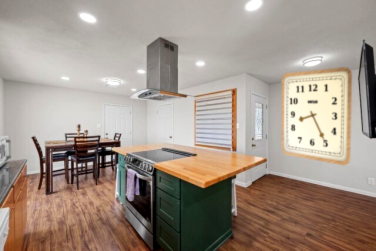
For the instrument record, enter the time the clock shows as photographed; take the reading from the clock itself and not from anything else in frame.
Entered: 8:25
